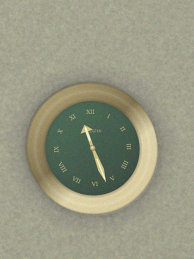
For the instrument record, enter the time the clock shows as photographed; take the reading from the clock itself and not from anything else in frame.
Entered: 11:27
